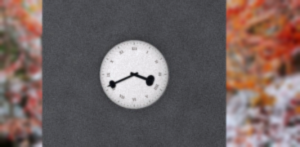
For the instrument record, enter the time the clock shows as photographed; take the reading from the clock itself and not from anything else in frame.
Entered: 3:41
